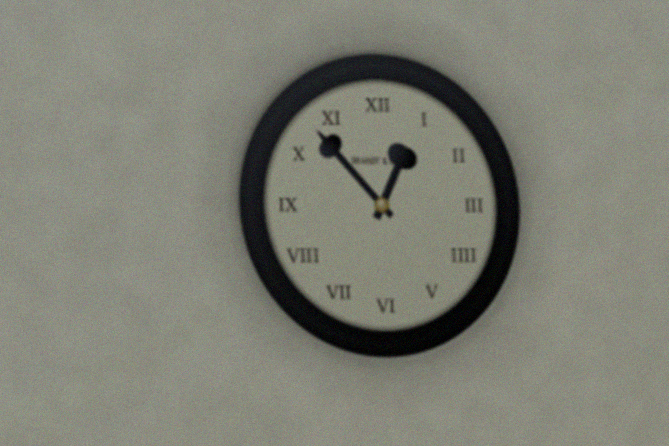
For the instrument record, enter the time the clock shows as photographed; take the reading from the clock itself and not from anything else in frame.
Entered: 12:53
